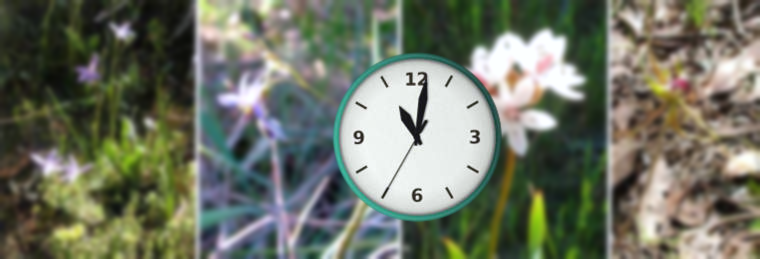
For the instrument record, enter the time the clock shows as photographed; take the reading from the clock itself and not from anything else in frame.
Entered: 11:01:35
